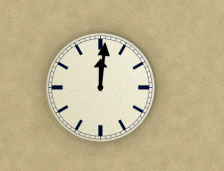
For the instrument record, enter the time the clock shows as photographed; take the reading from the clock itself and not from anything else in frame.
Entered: 12:01
